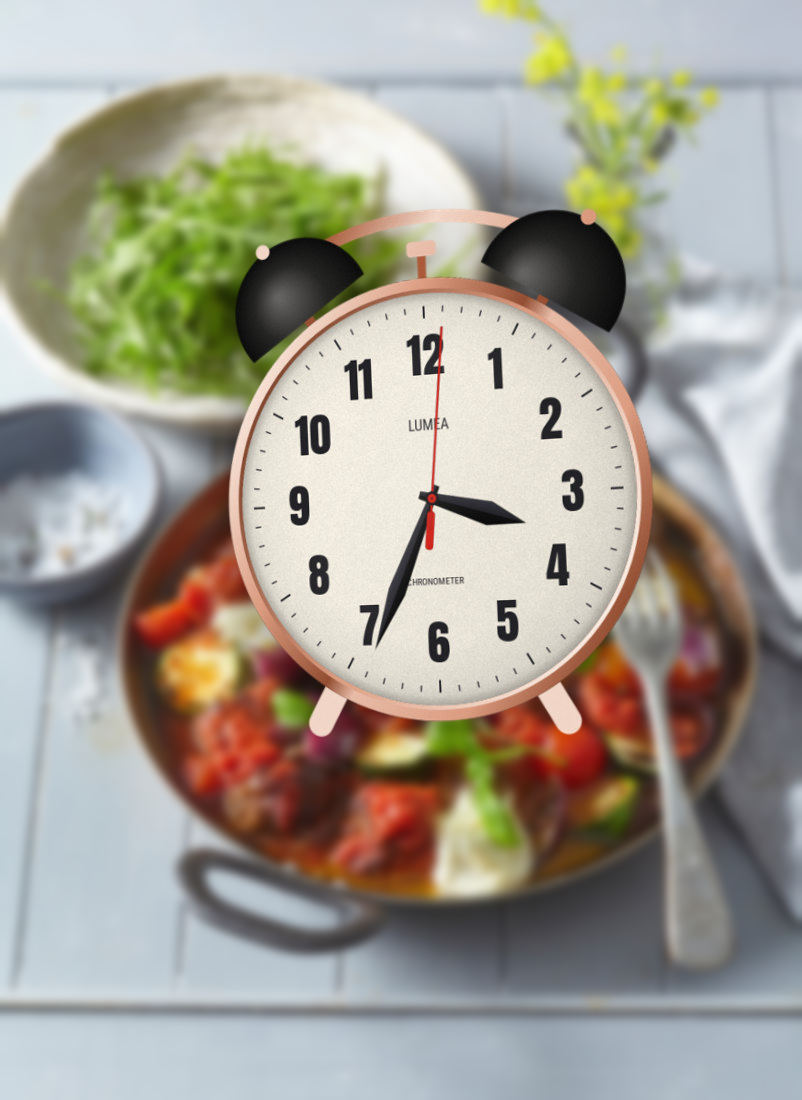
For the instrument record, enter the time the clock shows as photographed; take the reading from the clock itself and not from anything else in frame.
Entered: 3:34:01
